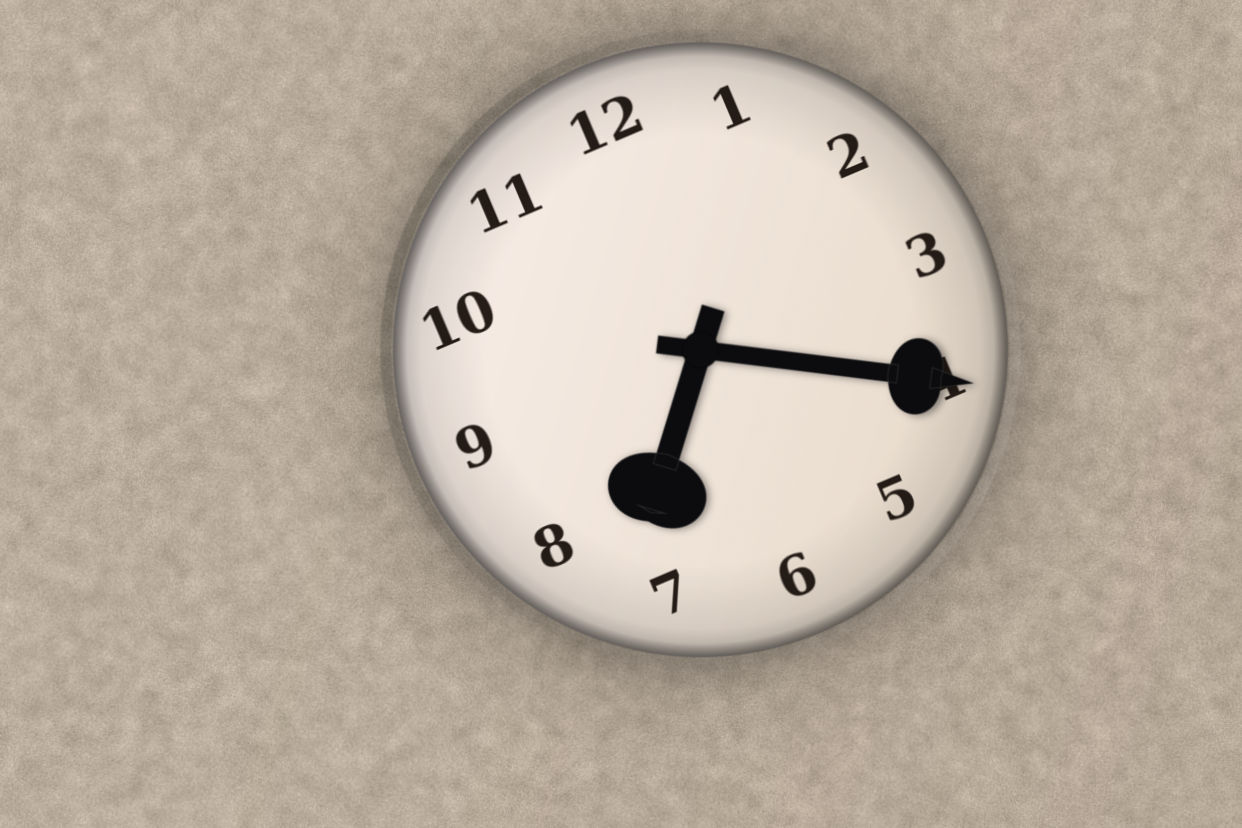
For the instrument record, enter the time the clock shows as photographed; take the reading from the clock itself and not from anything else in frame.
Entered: 7:20
